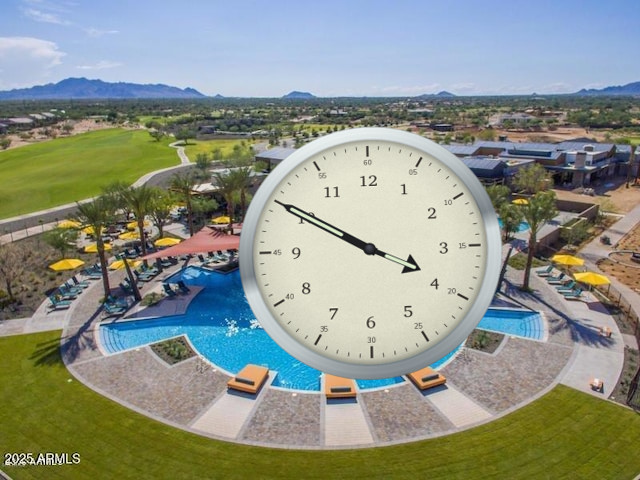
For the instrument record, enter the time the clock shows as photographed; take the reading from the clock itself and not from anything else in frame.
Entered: 3:50
